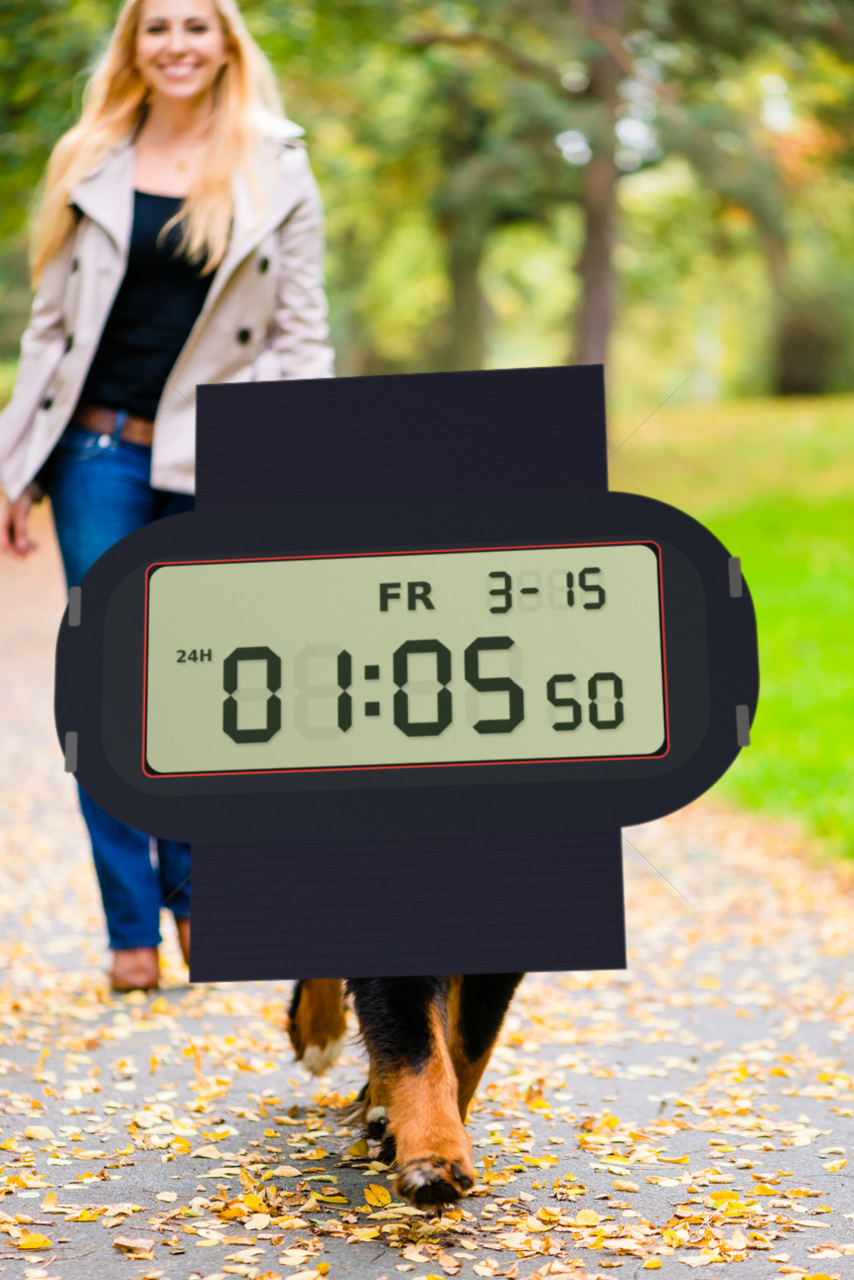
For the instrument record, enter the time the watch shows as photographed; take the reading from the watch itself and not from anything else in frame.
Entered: 1:05:50
